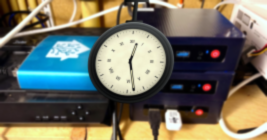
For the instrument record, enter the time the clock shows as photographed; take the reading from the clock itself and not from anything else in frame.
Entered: 12:28
